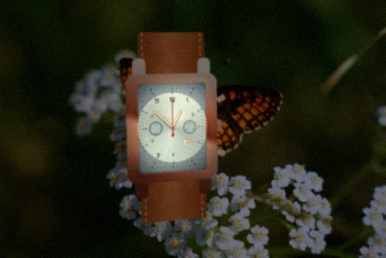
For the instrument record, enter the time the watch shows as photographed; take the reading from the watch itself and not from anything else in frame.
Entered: 12:52
